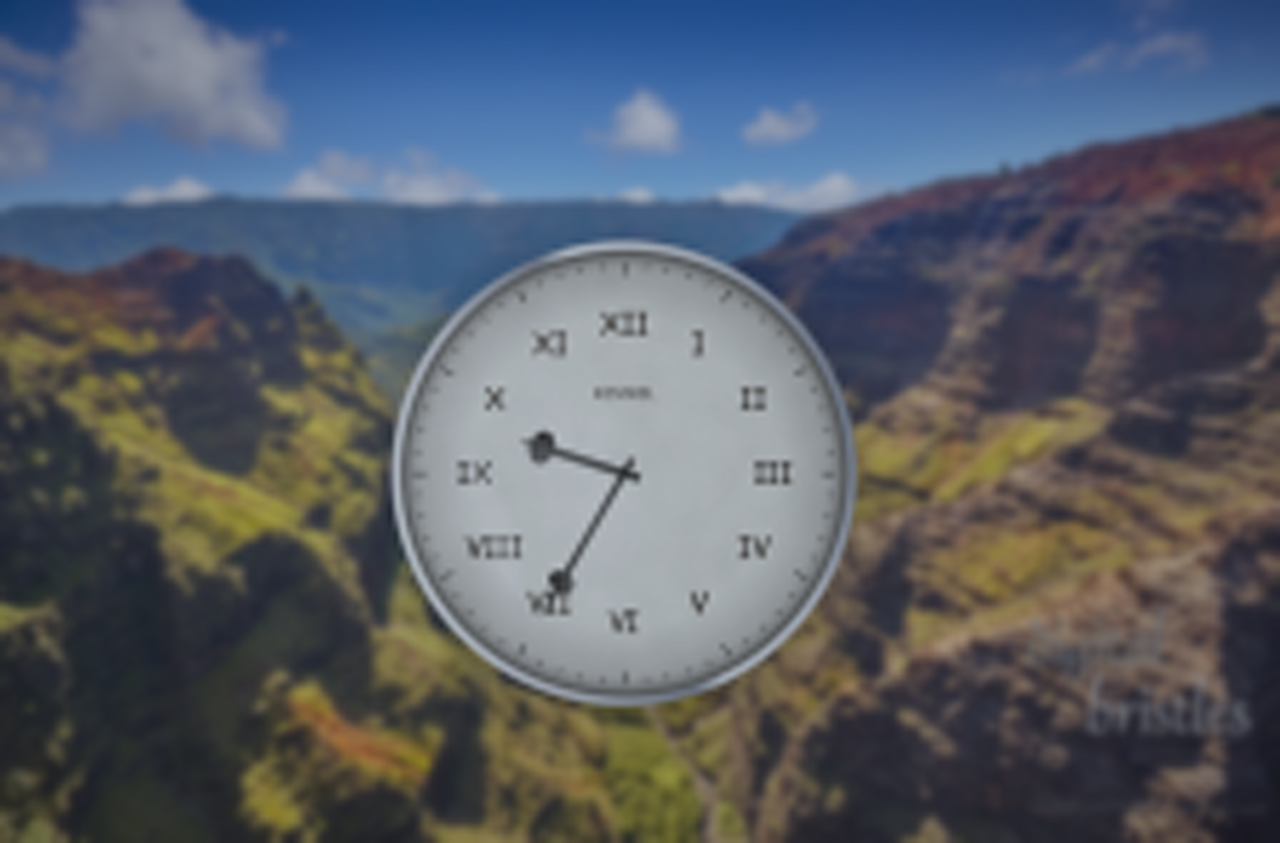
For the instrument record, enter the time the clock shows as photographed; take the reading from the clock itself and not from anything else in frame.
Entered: 9:35
